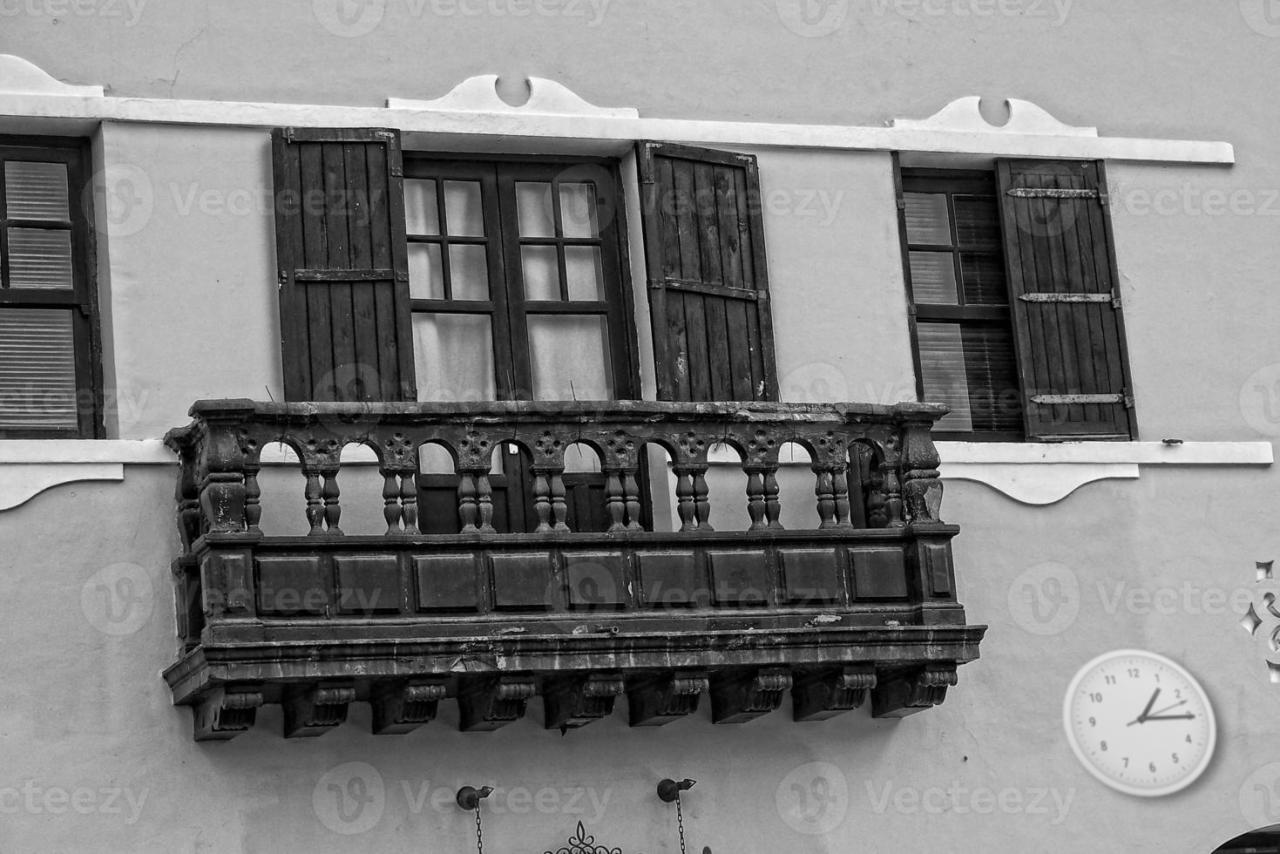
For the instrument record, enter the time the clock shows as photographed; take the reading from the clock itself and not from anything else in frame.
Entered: 1:15:12
